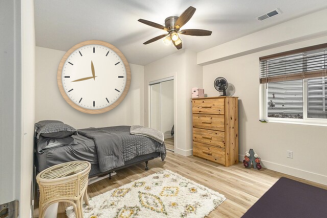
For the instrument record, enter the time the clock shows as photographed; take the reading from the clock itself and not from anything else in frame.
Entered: 11:43
